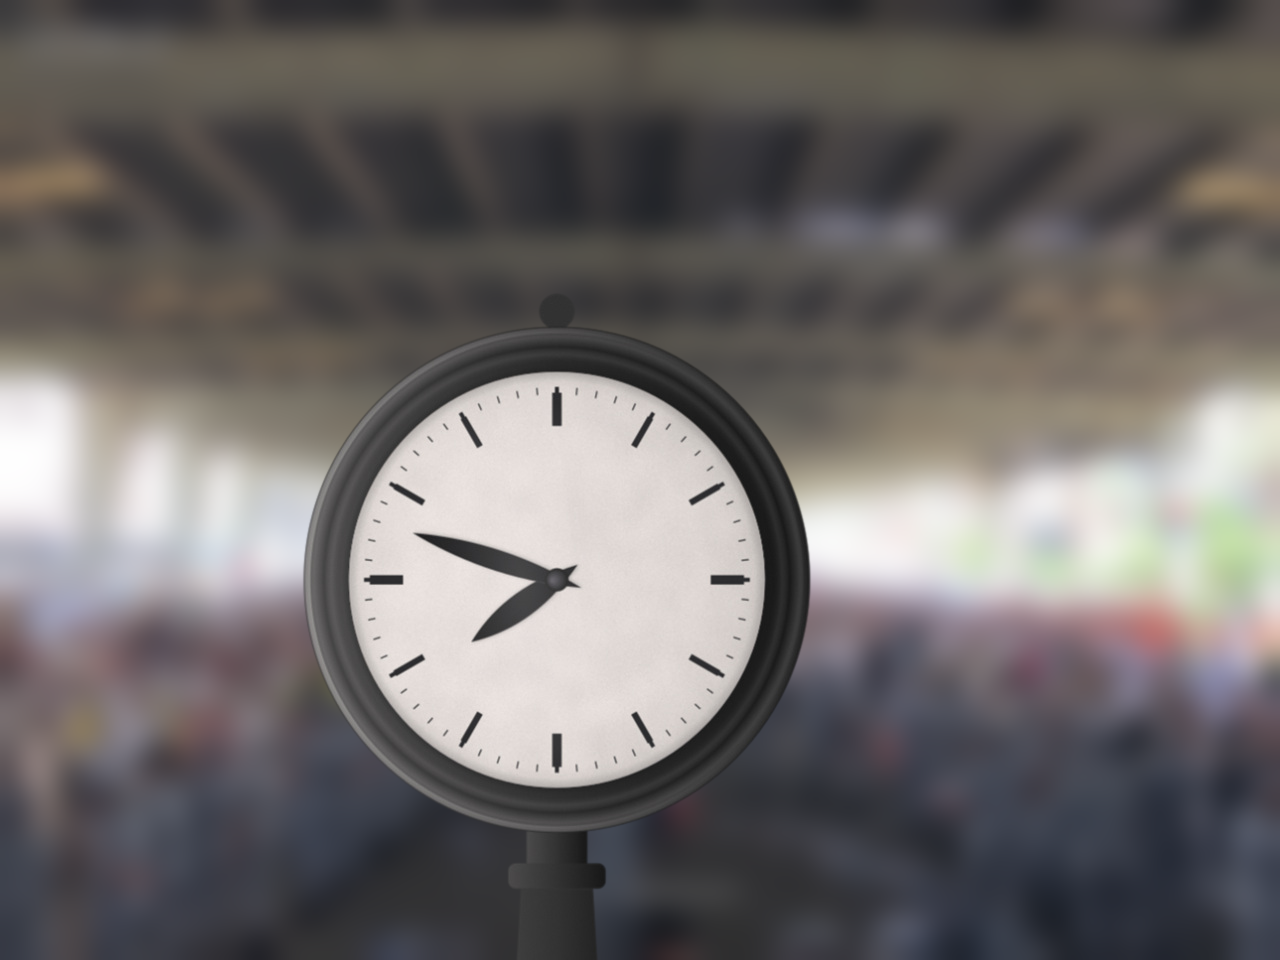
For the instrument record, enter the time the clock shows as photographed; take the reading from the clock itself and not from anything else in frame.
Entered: 7:48
